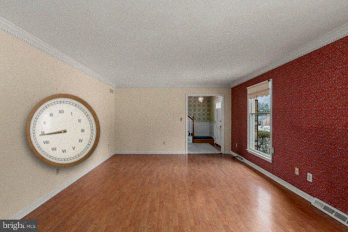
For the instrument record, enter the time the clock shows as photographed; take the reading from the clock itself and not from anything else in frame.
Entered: 8:44
